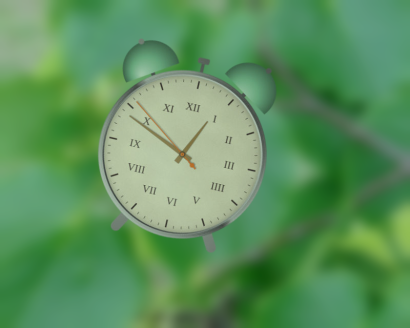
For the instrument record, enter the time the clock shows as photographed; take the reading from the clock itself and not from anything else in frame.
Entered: 12:48:51
